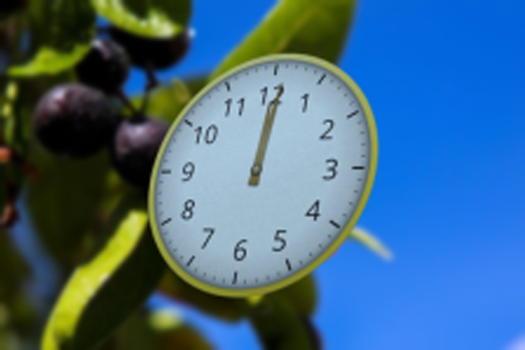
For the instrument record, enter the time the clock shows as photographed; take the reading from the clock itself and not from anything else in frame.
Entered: 12:01
